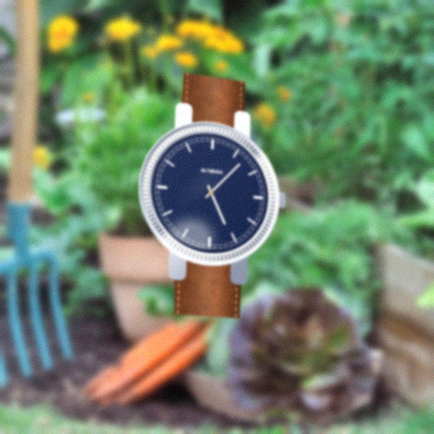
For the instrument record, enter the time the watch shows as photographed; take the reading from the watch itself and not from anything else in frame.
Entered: 5:07
